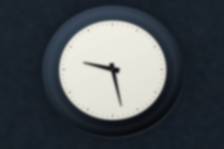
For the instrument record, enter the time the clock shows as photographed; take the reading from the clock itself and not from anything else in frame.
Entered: 9:28
